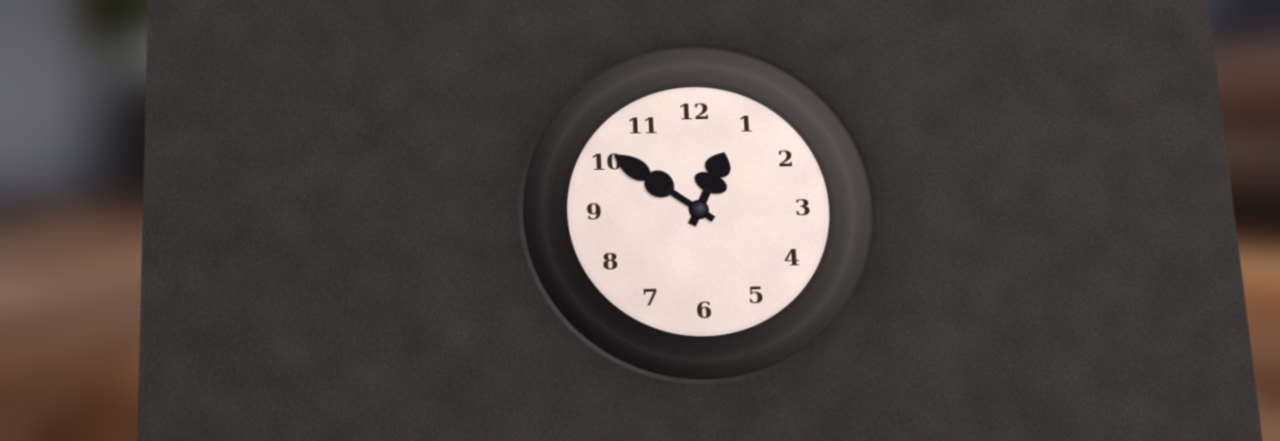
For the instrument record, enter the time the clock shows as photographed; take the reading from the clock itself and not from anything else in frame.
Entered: 12:51
